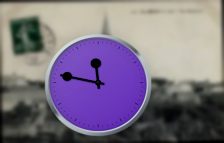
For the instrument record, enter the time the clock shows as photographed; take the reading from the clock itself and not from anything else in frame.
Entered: 11:47
